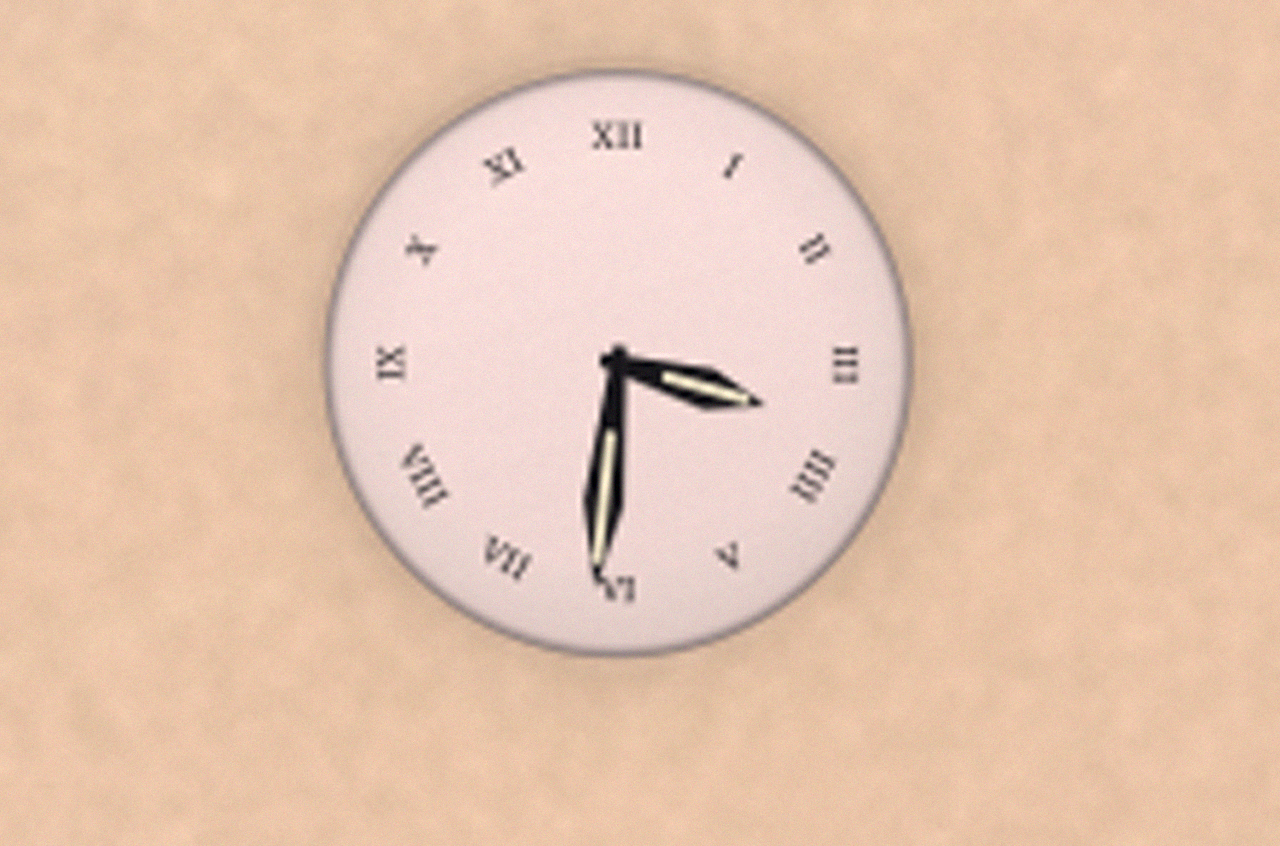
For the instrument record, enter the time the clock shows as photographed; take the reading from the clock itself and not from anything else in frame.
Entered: 3:31
